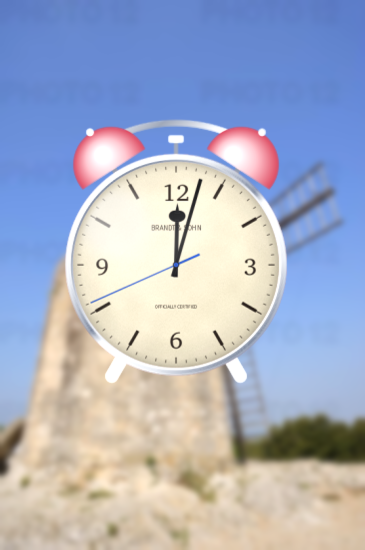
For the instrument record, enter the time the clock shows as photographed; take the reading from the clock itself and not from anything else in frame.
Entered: 12:02:41
